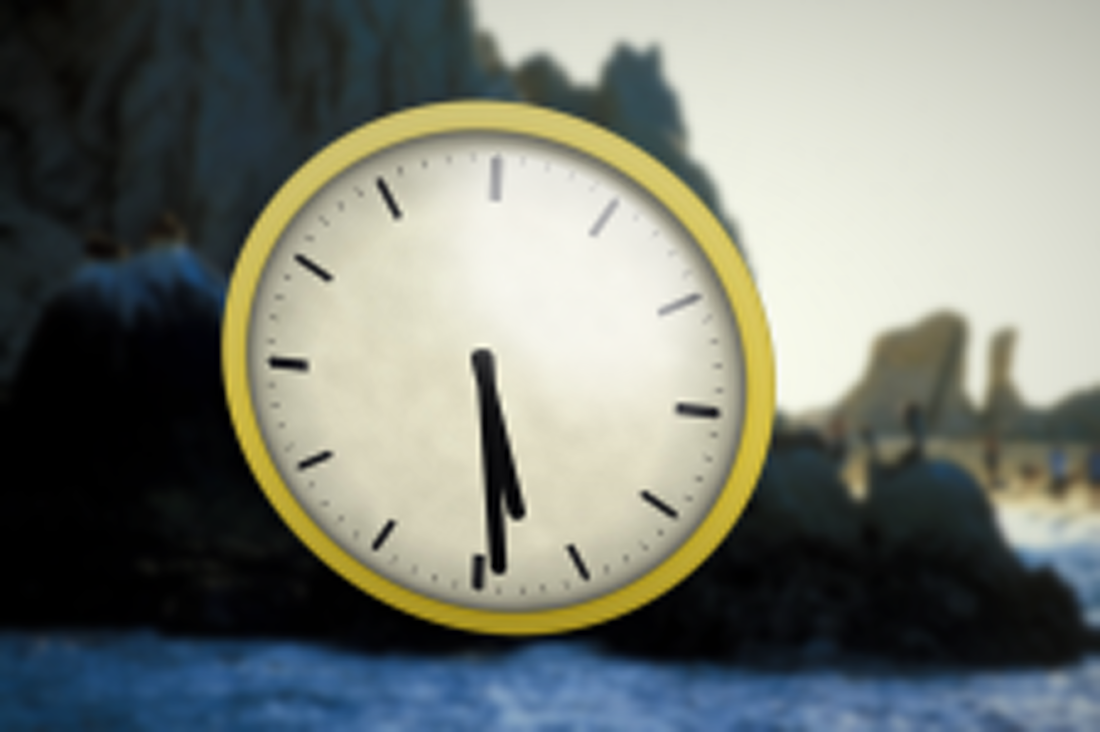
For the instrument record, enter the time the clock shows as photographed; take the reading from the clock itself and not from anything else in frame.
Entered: 5:29
